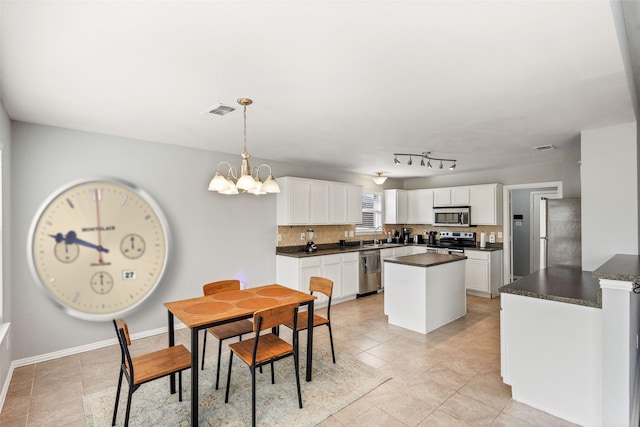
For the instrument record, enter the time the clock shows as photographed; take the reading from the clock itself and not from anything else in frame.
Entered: 9:48
